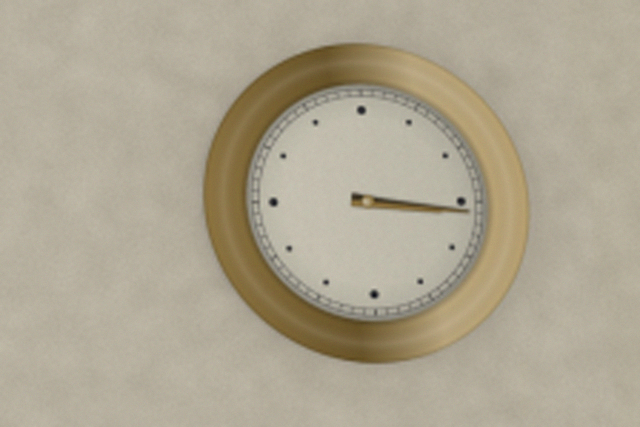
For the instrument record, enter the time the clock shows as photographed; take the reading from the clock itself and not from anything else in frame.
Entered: 3:16
